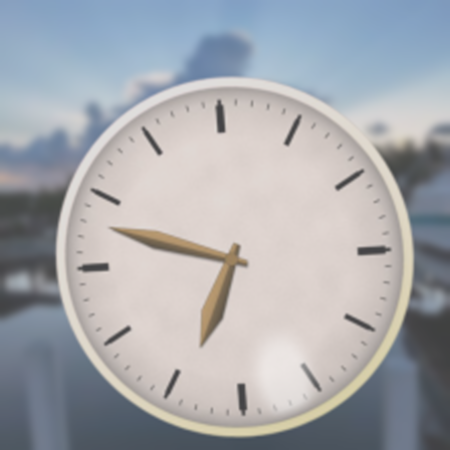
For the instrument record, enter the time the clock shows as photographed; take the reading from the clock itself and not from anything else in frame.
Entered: 6:48
